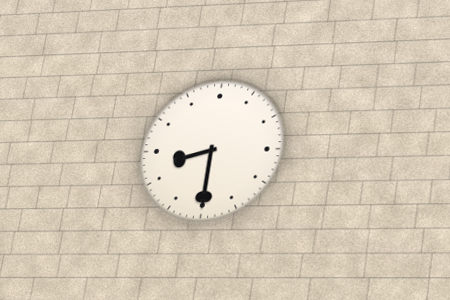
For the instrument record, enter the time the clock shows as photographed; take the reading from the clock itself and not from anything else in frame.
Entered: 8:30
